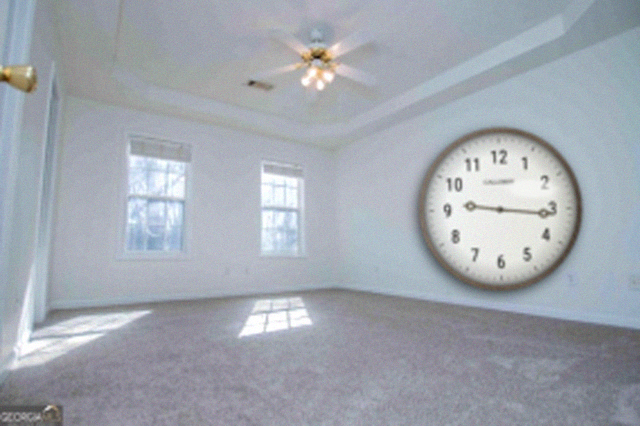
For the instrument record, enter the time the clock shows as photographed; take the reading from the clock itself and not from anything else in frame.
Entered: 9:16
